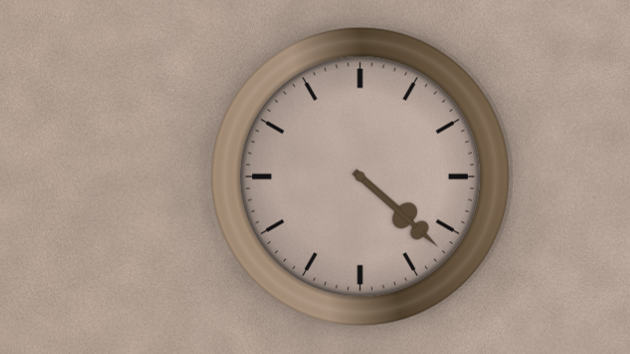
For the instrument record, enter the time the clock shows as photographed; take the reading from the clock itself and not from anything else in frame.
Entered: 4:22
